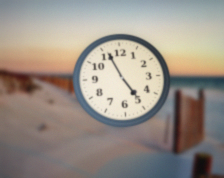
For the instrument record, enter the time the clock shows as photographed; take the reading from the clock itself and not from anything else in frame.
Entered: 4:56
